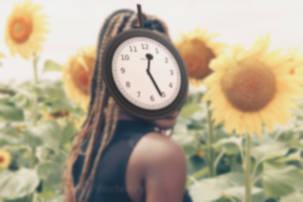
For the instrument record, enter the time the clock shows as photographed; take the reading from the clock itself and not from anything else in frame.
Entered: 12:26
